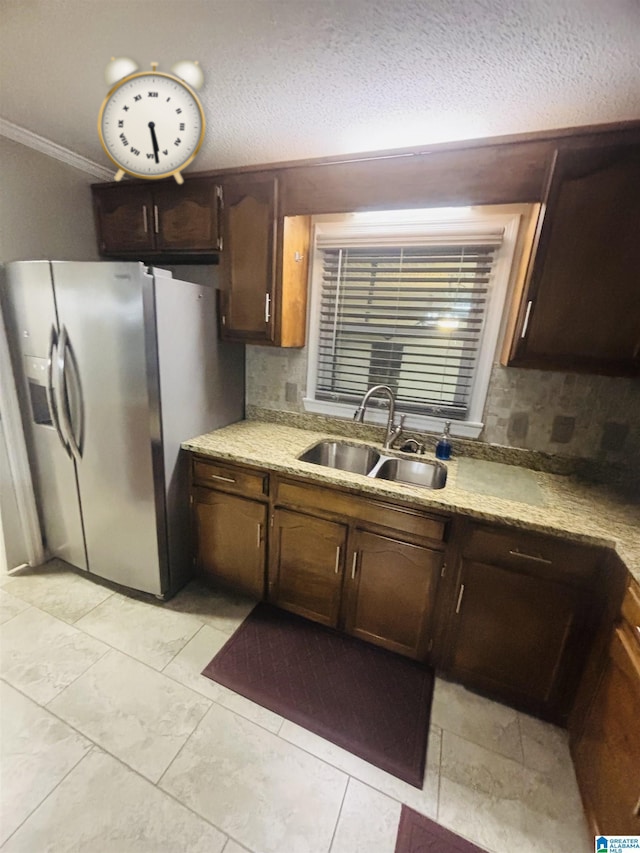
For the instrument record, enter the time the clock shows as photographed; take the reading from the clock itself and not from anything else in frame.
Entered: 5:28
